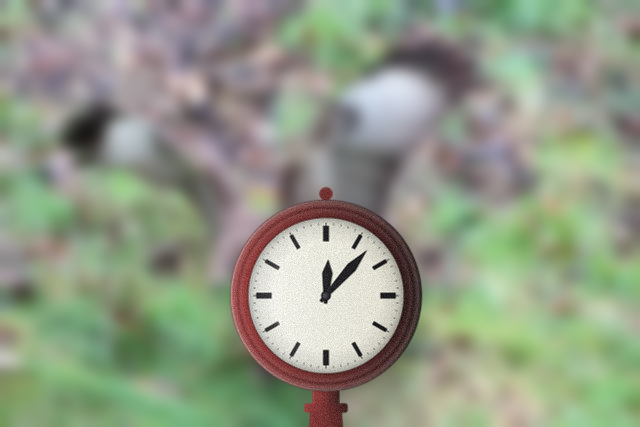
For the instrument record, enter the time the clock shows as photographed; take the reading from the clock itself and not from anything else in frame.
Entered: 12:07
